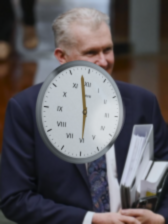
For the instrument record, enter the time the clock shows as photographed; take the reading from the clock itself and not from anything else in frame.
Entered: 5:58
